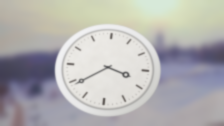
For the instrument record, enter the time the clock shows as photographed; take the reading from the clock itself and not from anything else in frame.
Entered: 3:39
